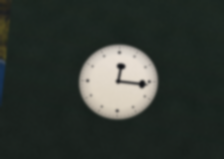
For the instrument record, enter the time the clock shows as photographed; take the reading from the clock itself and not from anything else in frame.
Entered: 12:16
